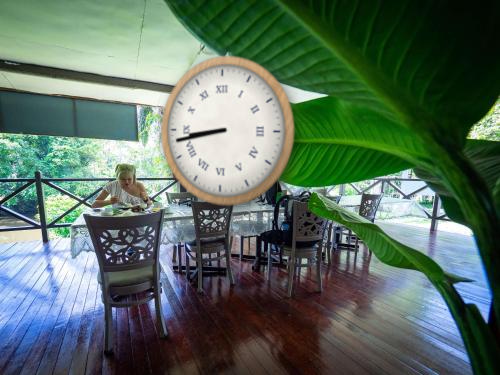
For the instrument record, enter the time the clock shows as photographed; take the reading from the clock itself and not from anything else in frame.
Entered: 8:43
